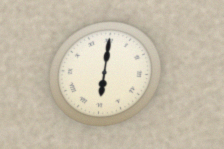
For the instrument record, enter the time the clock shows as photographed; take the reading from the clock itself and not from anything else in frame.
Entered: 6:00
